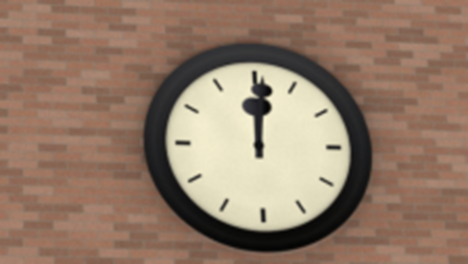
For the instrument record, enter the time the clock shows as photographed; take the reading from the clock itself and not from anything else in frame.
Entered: 12:01
